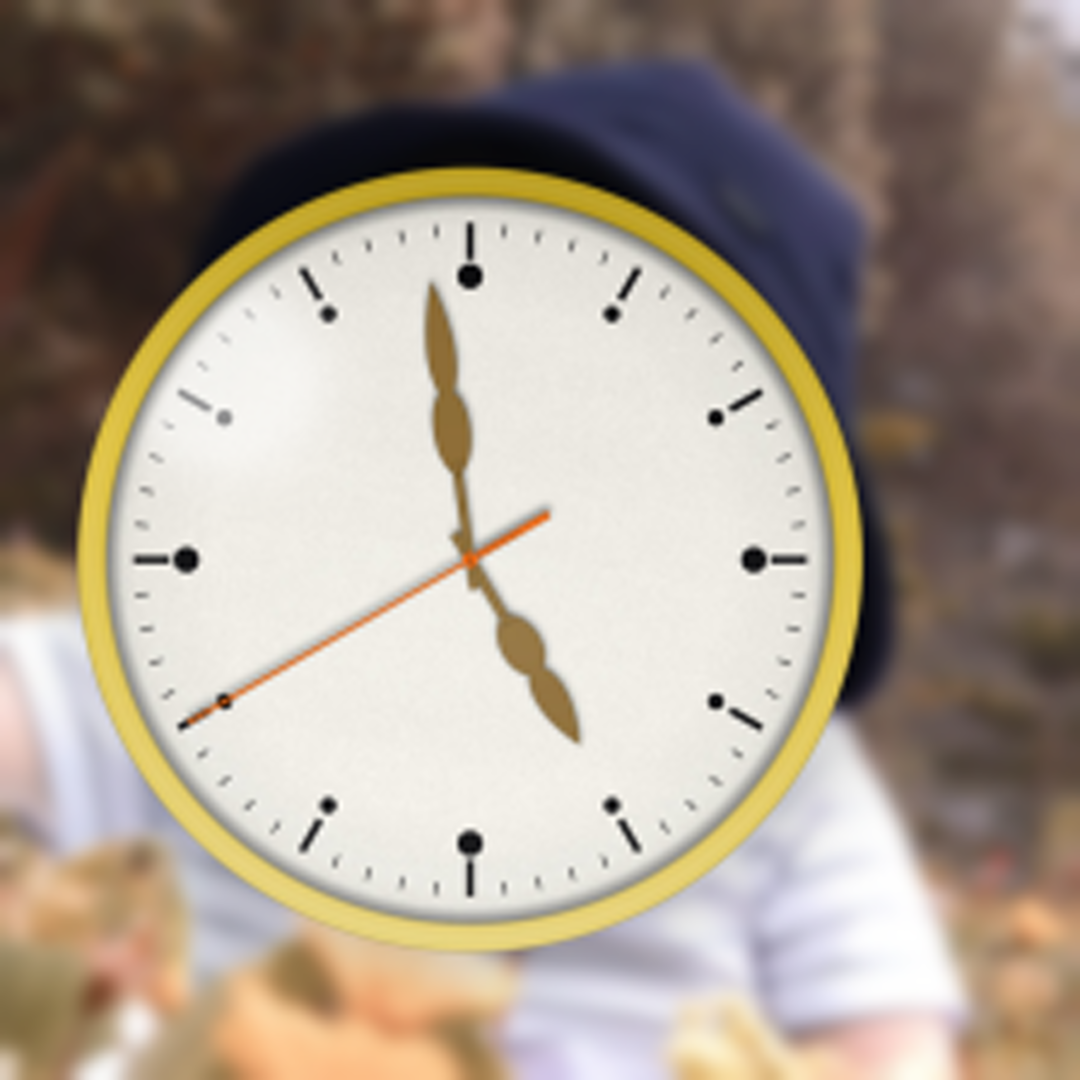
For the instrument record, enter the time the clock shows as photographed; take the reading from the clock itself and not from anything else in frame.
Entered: 4:58:40
